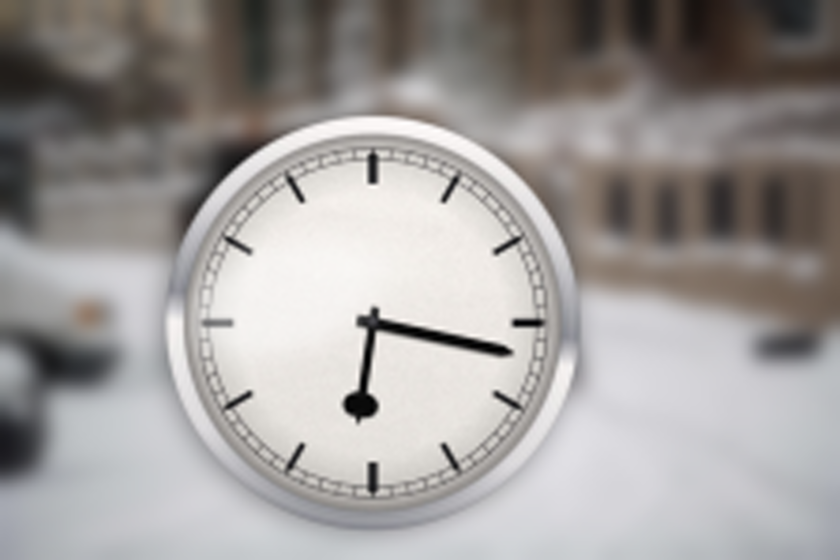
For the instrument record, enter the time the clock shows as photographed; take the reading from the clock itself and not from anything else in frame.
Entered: 6:17
